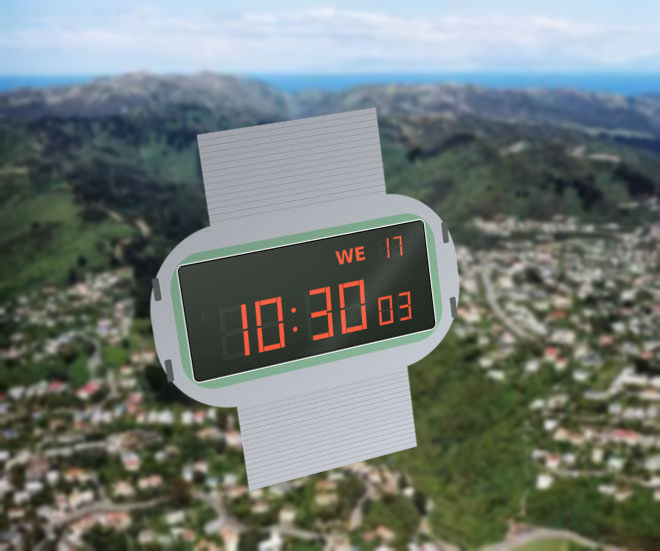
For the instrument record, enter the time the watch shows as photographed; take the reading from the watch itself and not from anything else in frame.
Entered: 10:30:03
